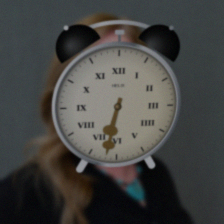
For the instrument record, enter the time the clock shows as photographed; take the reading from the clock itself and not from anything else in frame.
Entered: 6:32
